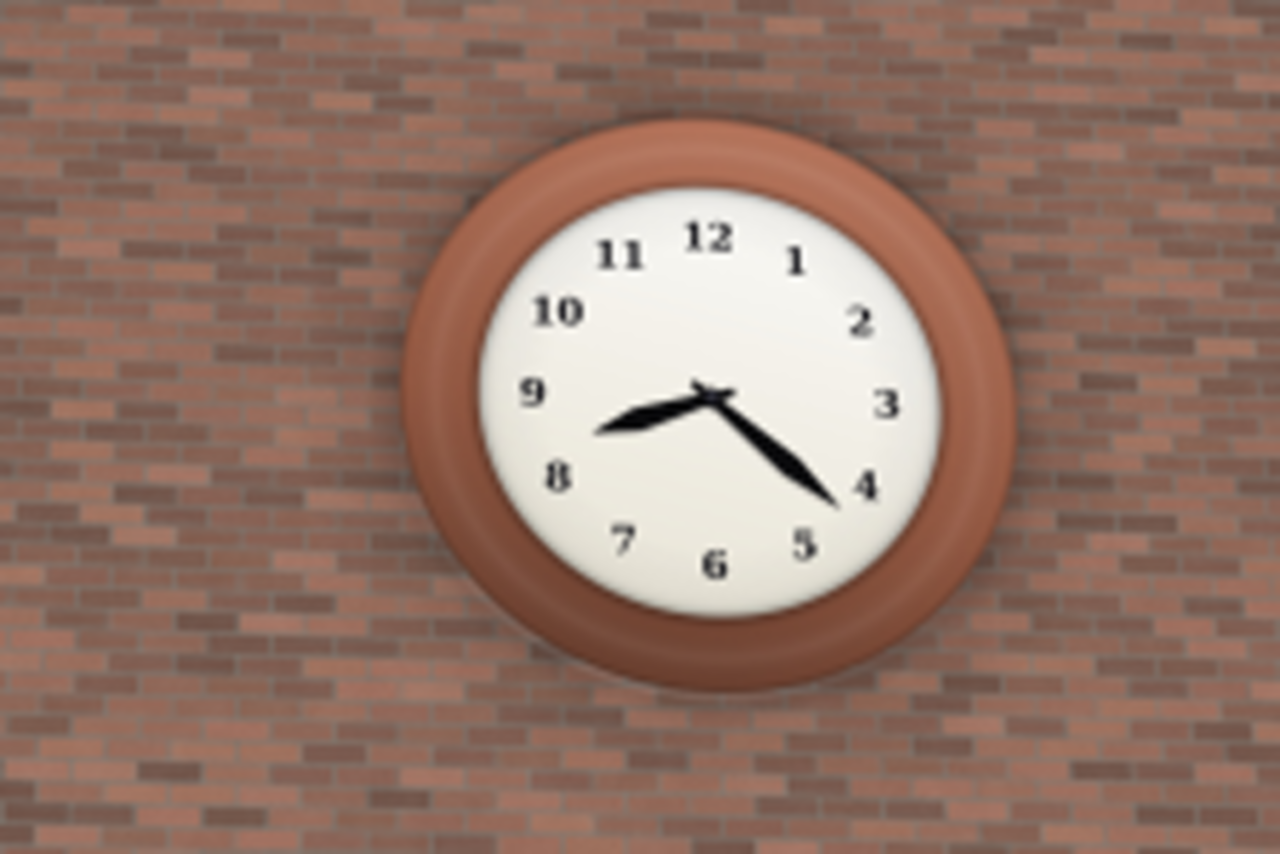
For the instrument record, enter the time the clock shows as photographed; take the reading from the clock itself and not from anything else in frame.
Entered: 8:22
